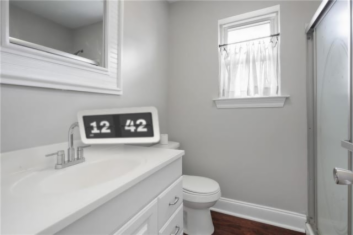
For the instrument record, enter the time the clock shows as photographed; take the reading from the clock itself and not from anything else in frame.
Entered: 12:42
